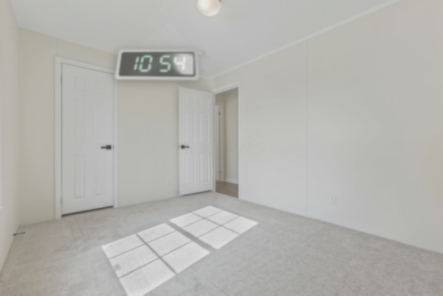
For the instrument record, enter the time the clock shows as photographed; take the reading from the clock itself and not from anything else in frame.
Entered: 10:54
